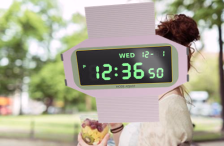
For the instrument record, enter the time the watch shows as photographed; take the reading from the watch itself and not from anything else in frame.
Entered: 12:36:50
